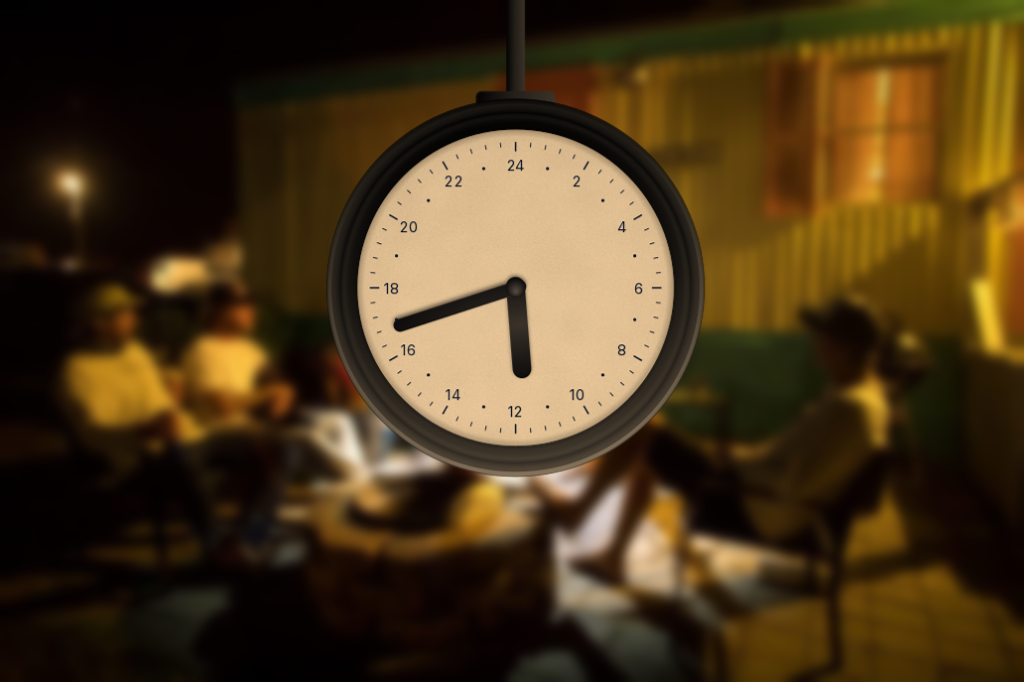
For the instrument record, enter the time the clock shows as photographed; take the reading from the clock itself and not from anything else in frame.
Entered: 11:42
